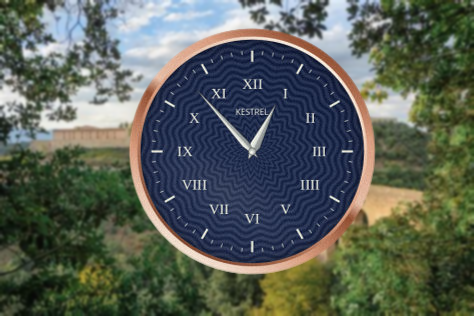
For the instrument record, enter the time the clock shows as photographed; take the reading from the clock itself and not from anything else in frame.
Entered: 12:53
